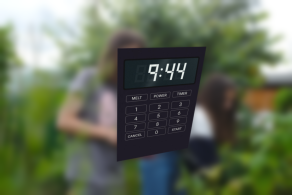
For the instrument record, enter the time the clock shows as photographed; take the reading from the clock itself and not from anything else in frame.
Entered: 9:44
